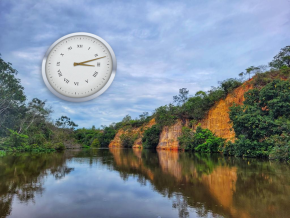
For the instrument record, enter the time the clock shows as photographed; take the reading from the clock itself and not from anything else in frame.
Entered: 3:12
